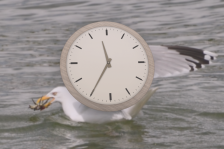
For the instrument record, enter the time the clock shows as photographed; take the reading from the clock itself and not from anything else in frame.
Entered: 11:35
